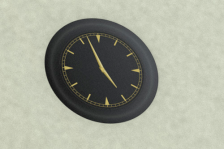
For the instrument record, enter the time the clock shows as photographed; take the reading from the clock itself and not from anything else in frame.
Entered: 4:57
